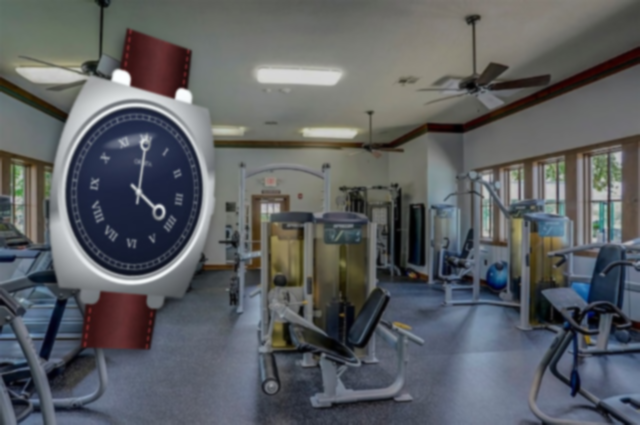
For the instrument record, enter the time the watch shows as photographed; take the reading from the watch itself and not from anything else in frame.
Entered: 4:00
